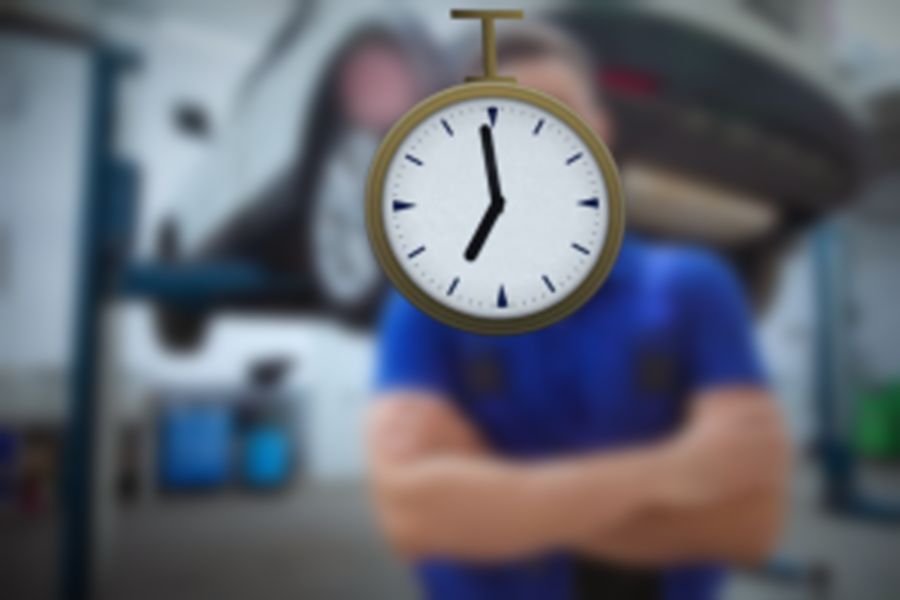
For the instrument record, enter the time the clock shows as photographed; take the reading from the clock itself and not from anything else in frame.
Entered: 6:59
